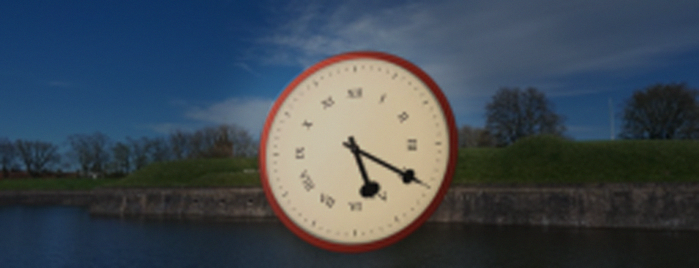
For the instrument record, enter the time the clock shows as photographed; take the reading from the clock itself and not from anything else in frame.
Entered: 5:20
